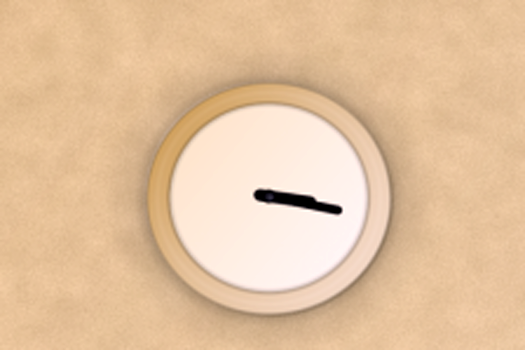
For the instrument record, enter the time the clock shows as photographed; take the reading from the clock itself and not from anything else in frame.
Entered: 3:17
